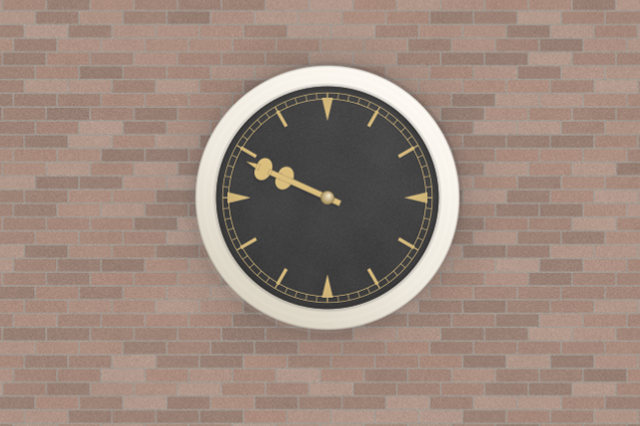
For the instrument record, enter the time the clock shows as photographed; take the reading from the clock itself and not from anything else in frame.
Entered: 9:49
